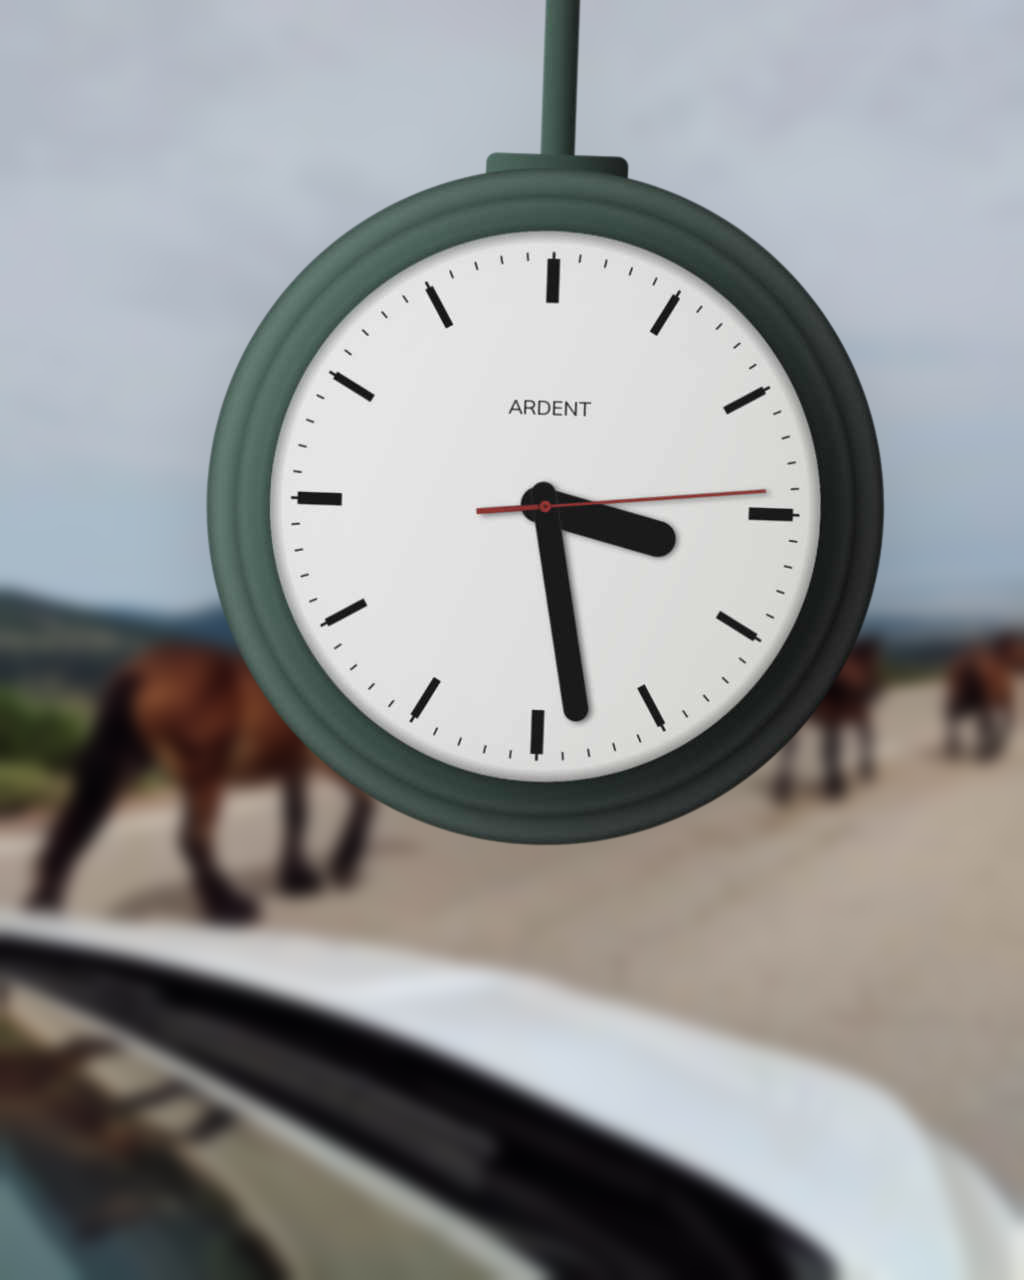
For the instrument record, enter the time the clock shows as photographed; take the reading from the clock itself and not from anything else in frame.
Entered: 3:28:14
